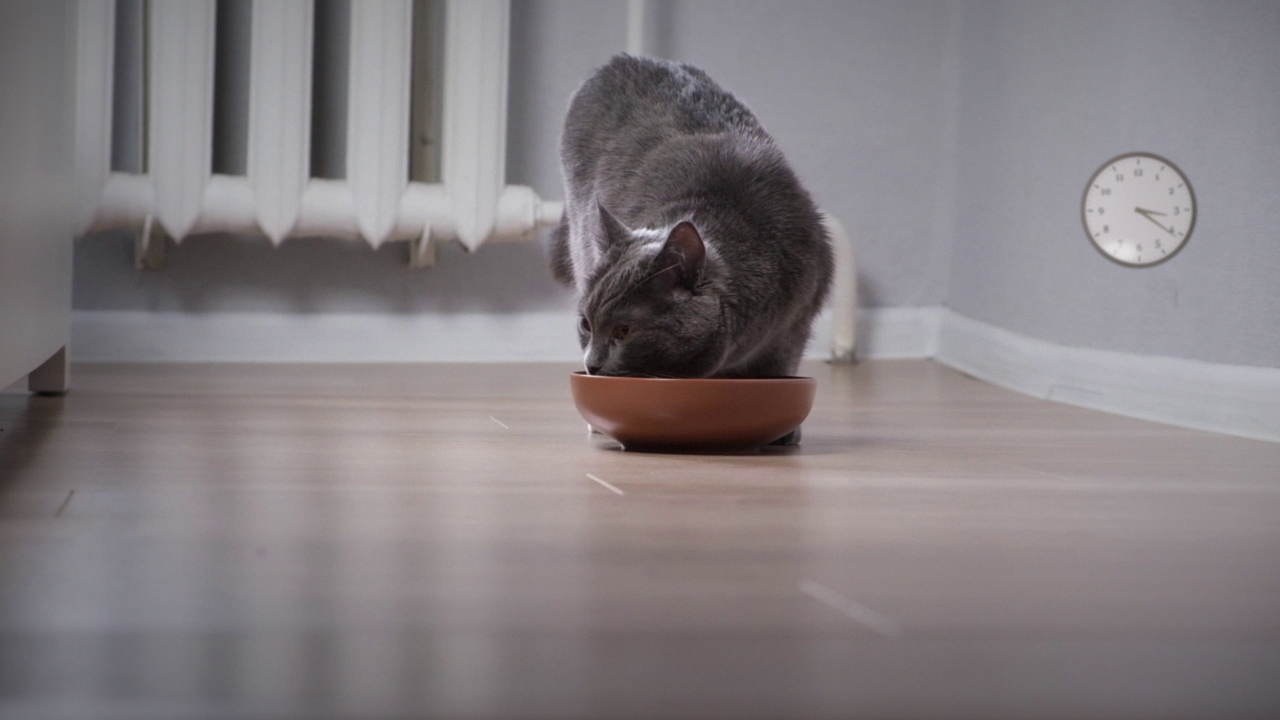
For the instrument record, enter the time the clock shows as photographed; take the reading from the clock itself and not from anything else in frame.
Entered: 3:21
